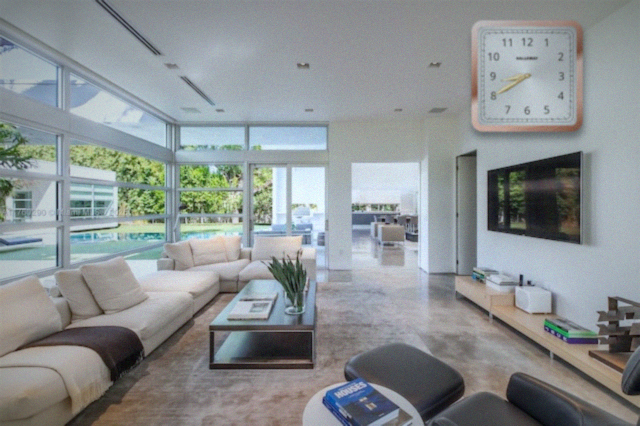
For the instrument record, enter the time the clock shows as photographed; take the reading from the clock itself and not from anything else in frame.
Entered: 8:40
